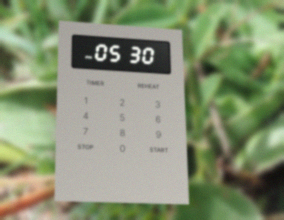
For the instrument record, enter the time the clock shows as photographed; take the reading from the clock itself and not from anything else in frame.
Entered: 5:30
